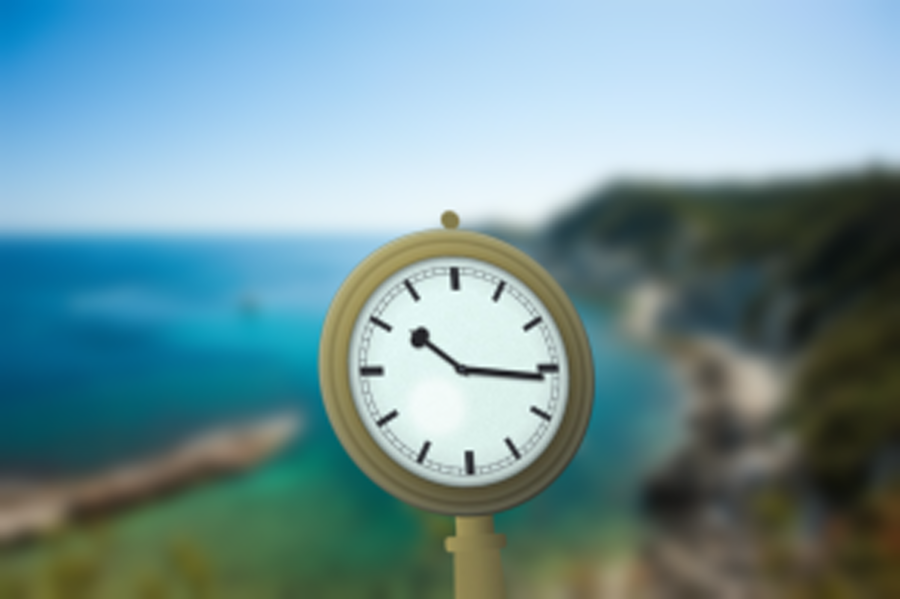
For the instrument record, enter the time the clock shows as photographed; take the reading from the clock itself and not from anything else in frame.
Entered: 10:16
